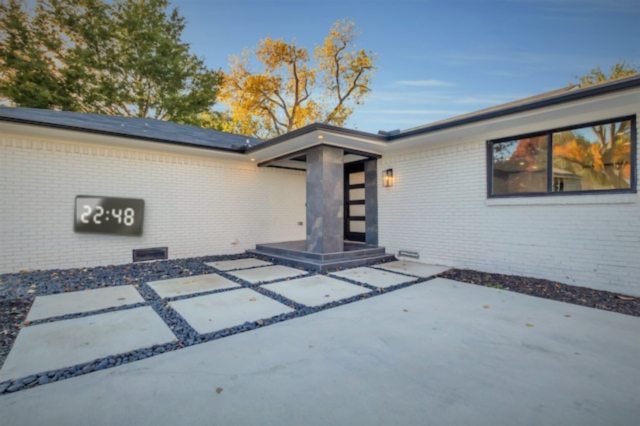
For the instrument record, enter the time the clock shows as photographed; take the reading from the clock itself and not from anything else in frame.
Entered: 22:48
